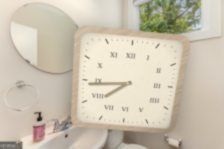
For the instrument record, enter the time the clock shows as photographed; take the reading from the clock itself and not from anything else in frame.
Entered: 7:44
